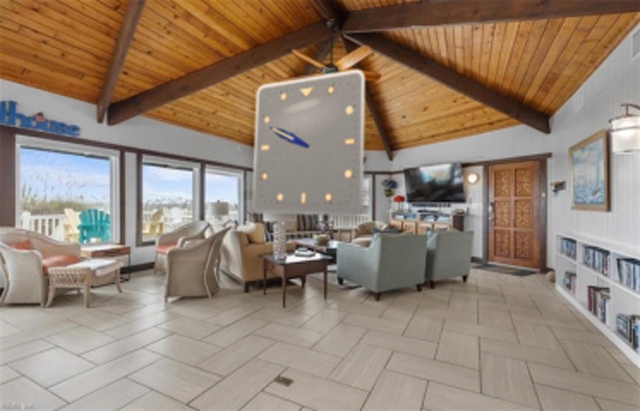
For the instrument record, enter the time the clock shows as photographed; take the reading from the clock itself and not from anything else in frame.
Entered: 9:49
